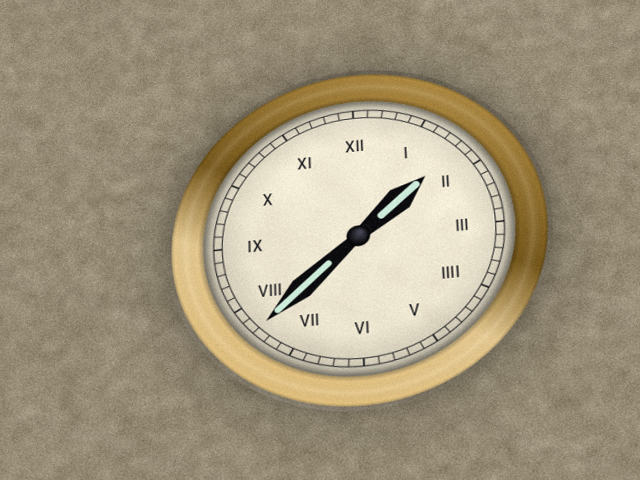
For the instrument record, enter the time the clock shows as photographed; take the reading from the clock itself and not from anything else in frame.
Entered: 1:38
